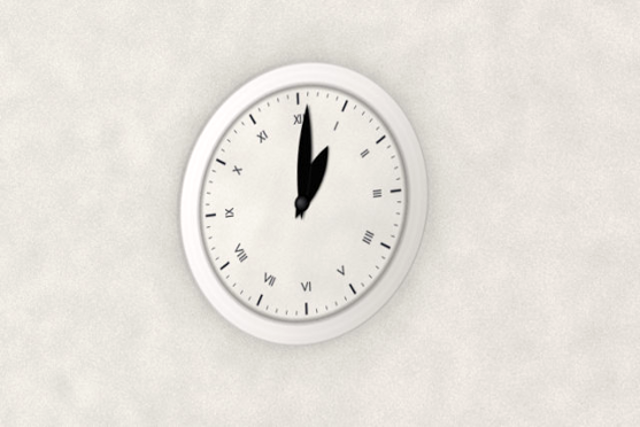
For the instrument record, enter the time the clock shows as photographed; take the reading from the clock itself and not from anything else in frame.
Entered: 1:01
